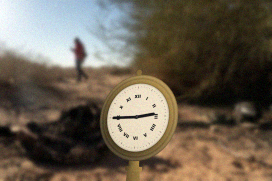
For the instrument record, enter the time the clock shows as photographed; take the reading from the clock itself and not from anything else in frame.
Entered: 2:45
